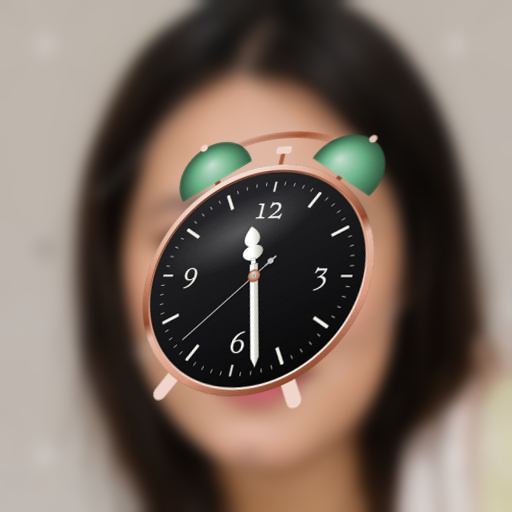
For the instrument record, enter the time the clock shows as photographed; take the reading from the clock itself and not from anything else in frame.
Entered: 11:27:37
